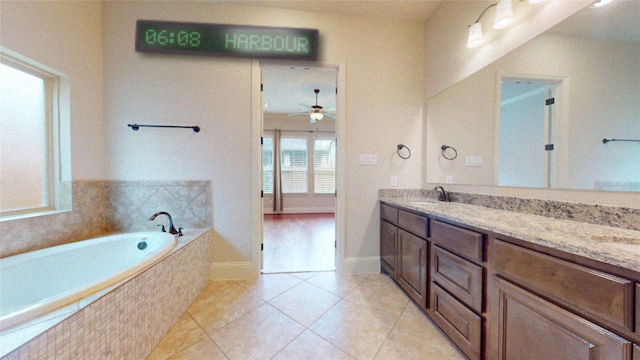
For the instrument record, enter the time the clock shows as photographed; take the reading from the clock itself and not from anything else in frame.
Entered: 6:08
